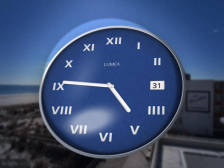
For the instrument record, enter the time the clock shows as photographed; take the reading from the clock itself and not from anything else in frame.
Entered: 4:46
